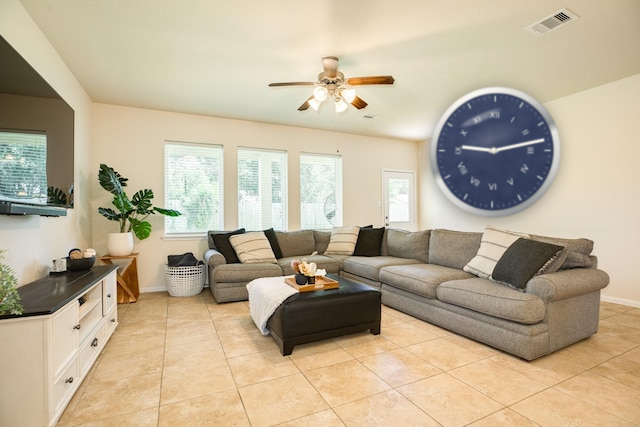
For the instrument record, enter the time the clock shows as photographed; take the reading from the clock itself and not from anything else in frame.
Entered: 9:13
